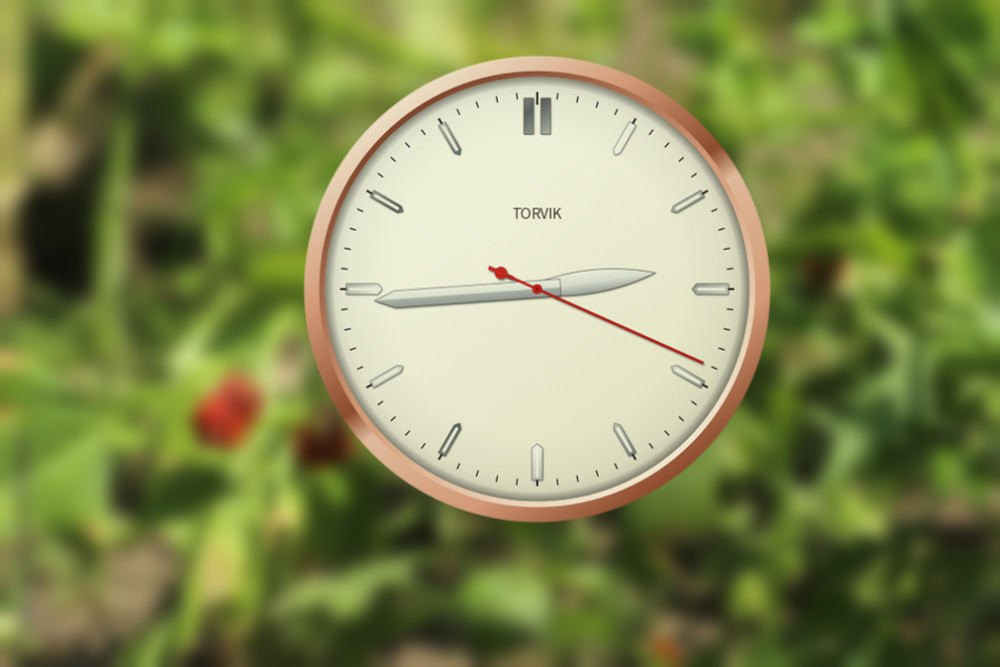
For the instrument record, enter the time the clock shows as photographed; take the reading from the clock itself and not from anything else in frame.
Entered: 2:44:19
